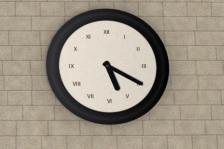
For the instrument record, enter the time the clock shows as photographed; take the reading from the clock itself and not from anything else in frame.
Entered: 5:20
